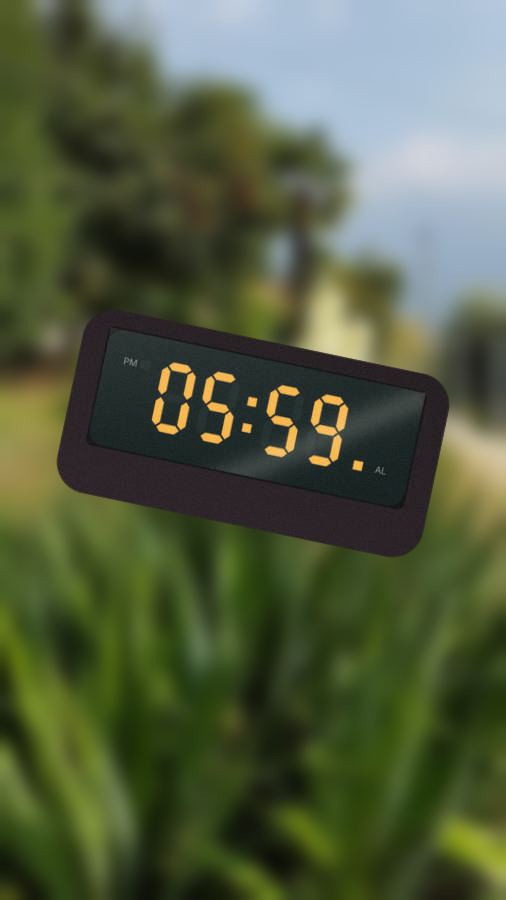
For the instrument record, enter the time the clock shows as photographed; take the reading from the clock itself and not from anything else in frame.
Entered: 5:59
